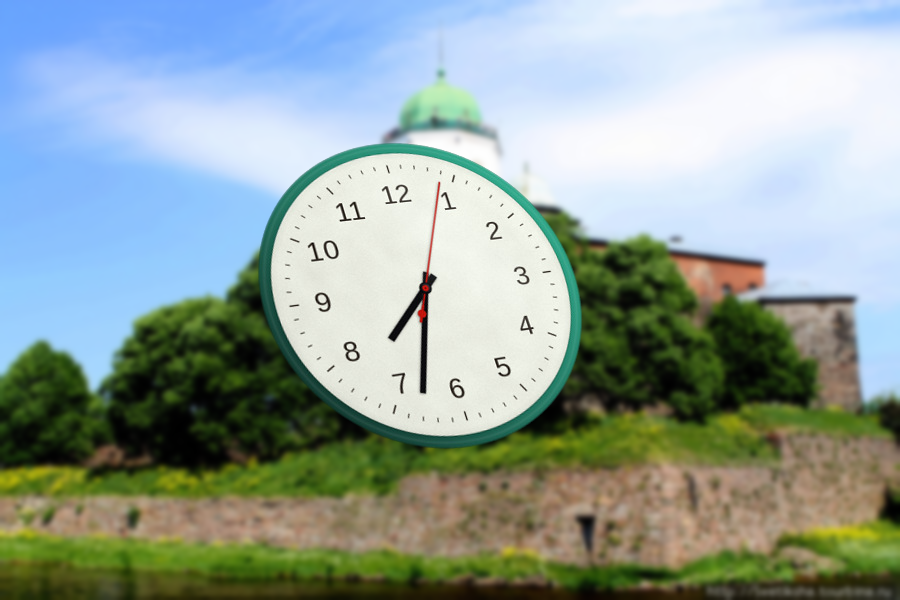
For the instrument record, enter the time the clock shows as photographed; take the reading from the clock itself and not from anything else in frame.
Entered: 7:33:04
